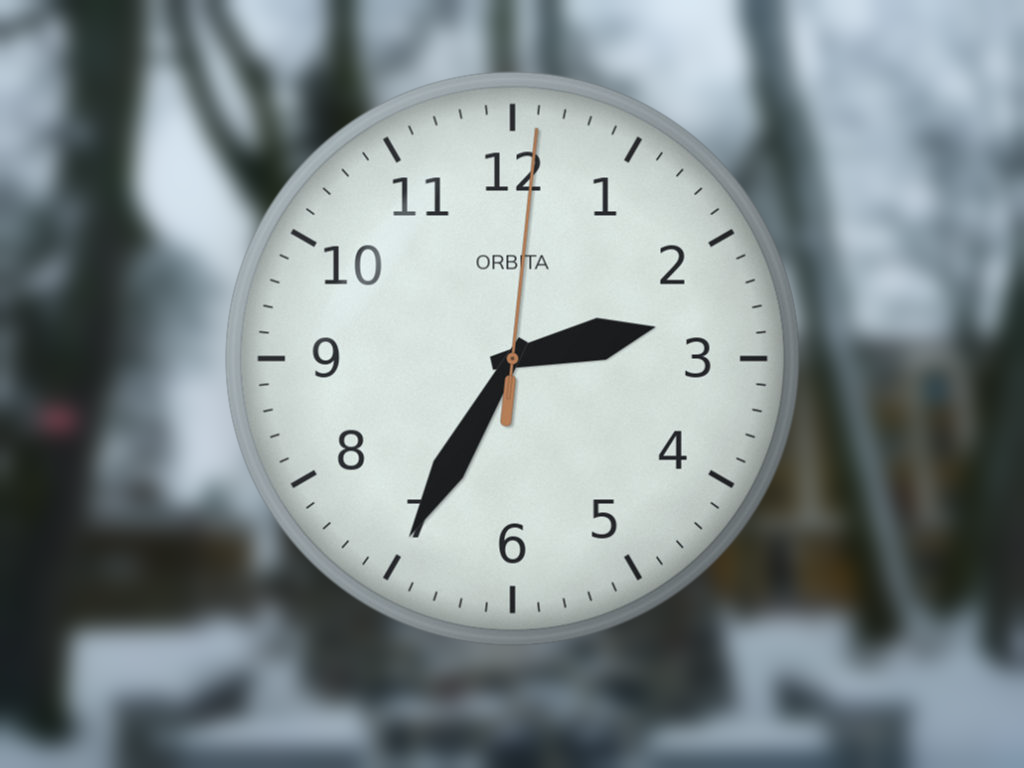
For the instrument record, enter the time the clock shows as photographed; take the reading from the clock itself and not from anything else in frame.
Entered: 2:35:01
